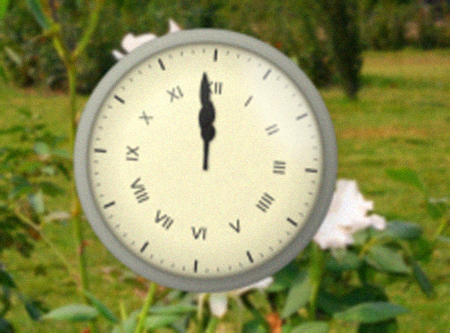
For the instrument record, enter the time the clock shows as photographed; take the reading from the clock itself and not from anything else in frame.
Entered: 11:59
